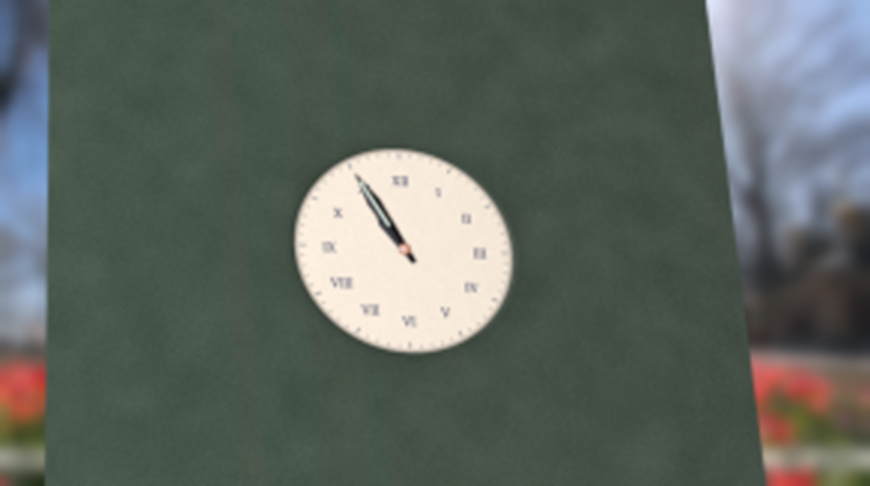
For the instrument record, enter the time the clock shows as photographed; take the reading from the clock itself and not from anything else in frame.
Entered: 10:55
